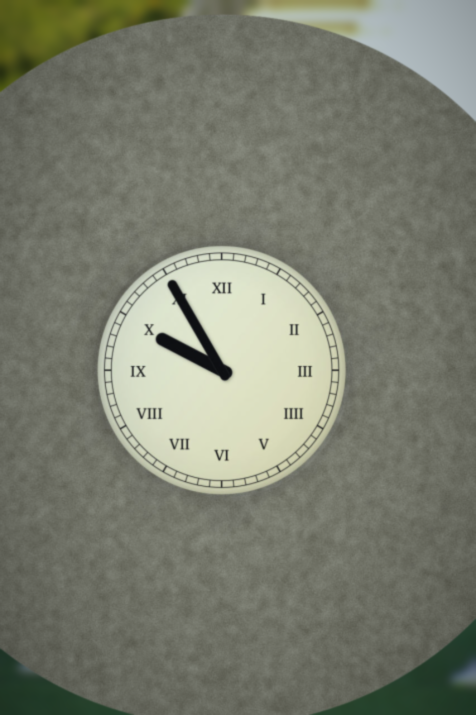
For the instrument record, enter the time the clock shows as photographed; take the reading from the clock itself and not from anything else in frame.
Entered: 9:55
